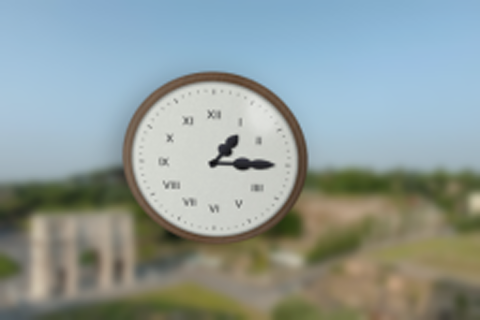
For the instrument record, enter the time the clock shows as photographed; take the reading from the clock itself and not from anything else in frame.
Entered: 1:15
